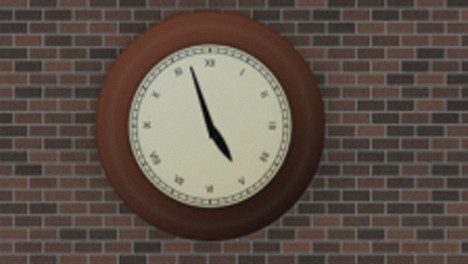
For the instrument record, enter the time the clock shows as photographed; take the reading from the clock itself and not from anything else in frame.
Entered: 4:57
